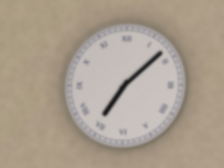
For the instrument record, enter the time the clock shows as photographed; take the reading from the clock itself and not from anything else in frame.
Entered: 7:08
